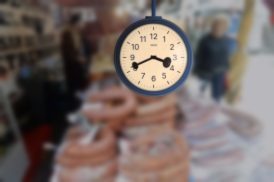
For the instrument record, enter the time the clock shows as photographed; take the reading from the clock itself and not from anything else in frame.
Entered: 3:41
